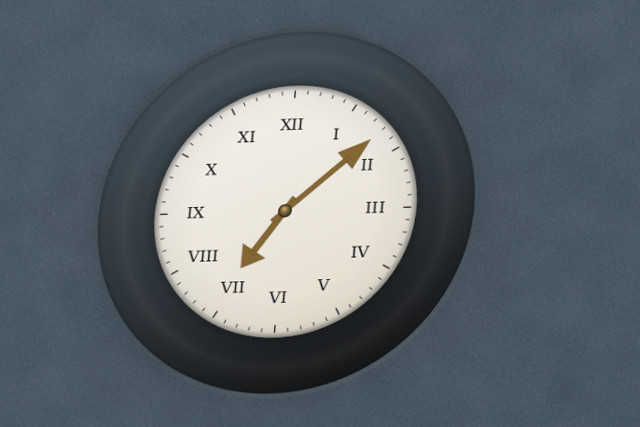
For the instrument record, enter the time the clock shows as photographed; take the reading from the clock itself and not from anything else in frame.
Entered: 7:08
